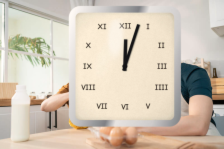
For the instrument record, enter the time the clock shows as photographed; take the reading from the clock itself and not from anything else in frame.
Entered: 12:03
